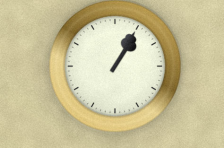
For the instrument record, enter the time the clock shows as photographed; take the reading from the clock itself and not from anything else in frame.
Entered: 1:05
